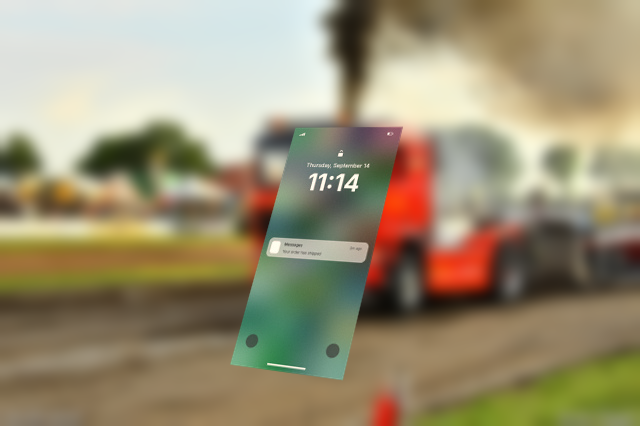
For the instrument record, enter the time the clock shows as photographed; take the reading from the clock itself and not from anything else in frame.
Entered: 11:14
